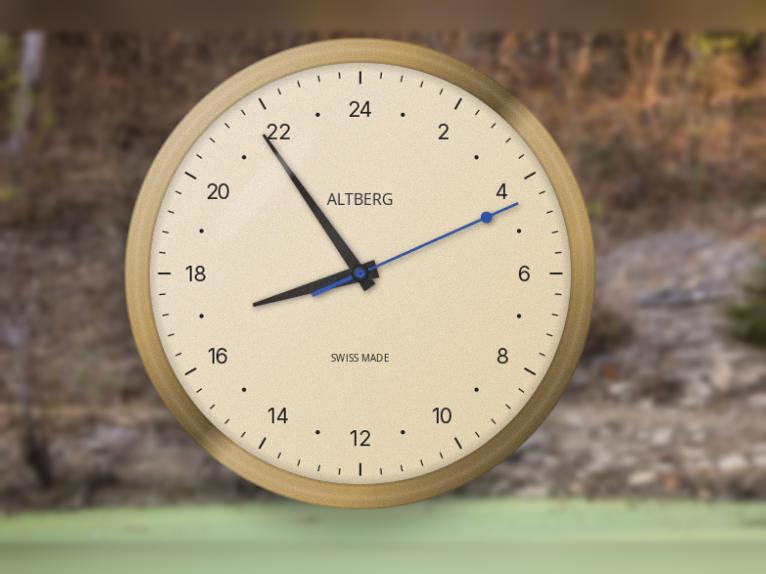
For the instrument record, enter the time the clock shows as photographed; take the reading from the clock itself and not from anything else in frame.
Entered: 16:54:11
